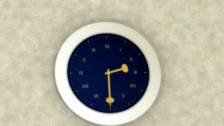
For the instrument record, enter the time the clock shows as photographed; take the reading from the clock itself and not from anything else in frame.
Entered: 2:30
